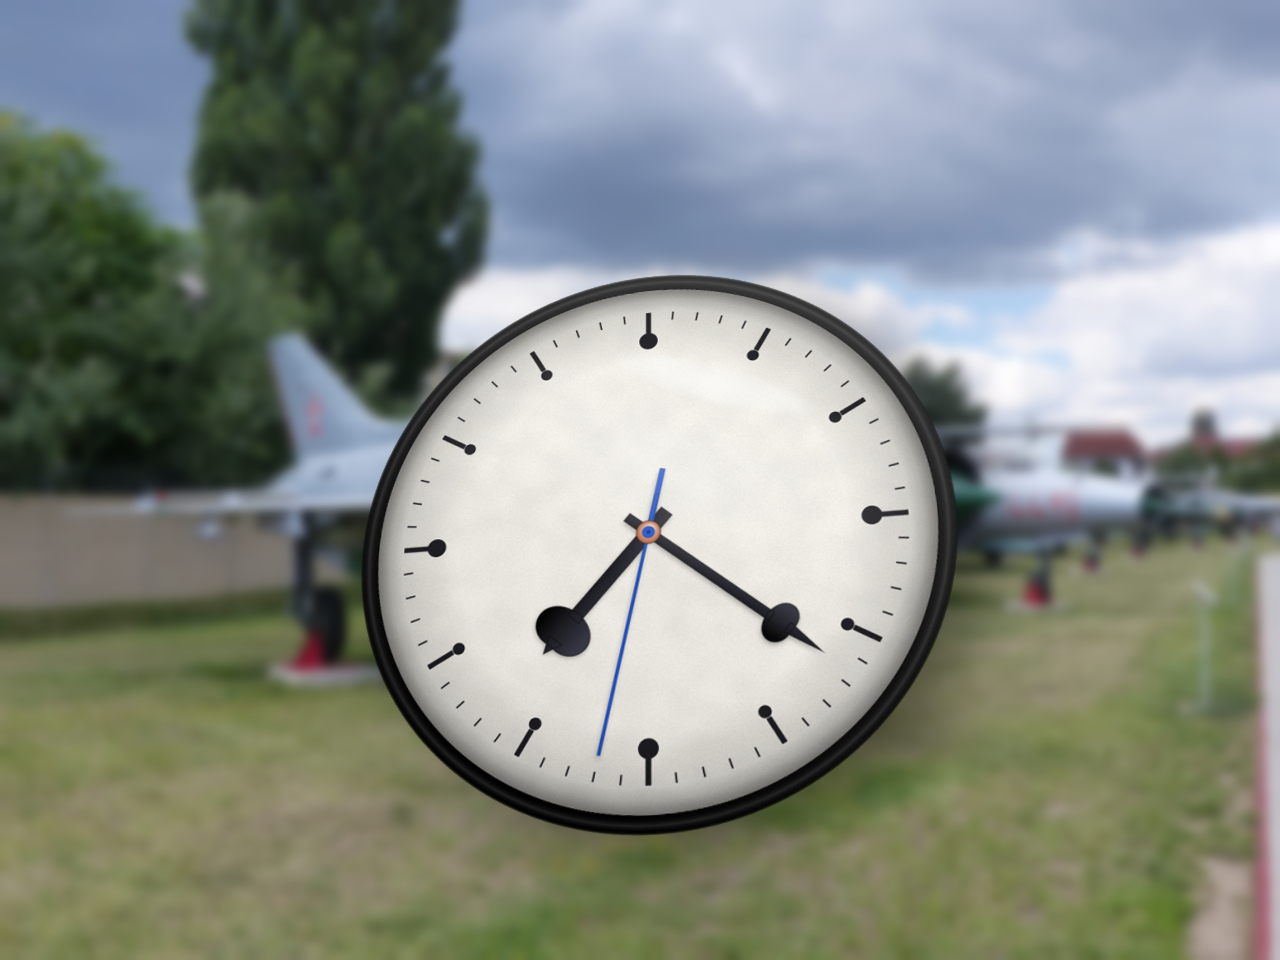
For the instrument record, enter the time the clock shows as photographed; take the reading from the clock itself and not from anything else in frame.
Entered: 7:21:32
